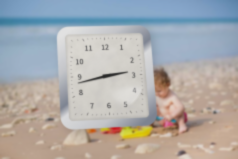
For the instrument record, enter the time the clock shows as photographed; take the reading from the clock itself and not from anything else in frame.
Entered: 2:43
